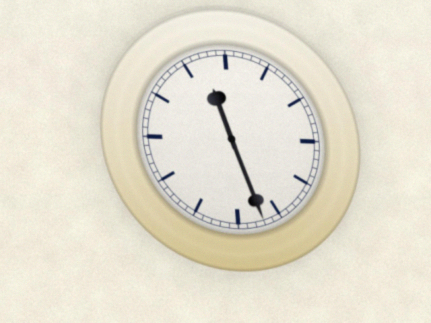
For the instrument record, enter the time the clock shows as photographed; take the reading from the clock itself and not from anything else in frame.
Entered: 11:27
